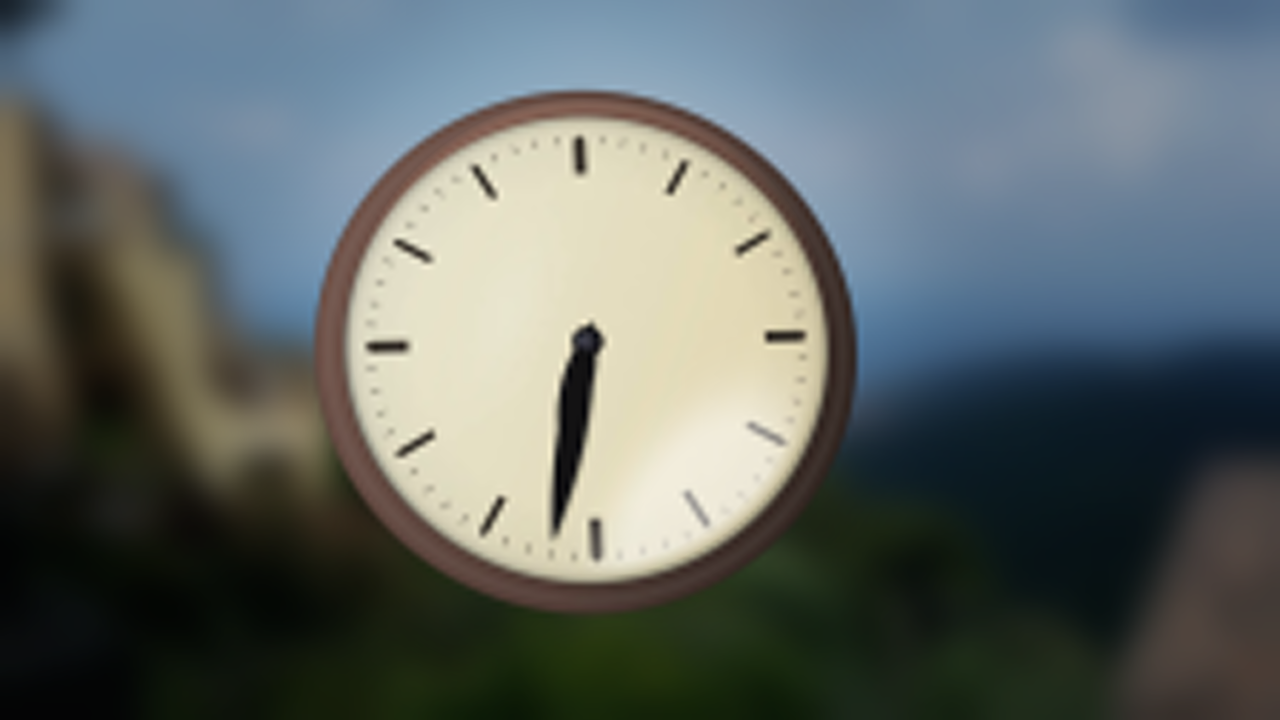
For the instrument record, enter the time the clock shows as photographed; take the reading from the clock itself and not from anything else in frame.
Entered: 6:32
